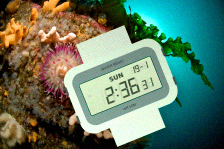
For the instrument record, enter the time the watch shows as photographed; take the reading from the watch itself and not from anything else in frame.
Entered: 2:36:31
